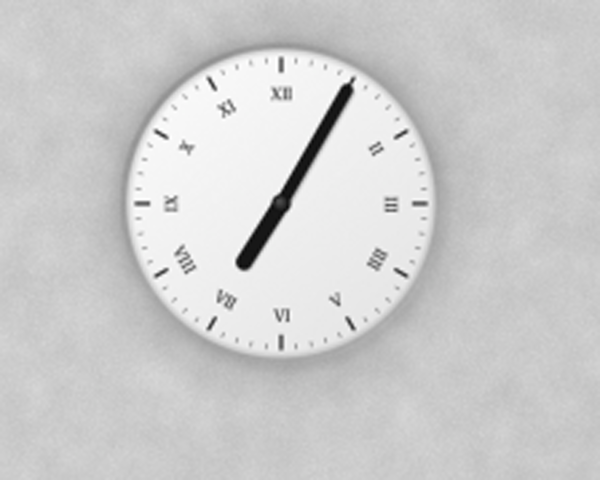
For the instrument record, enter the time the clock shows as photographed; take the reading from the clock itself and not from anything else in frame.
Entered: 7:05
